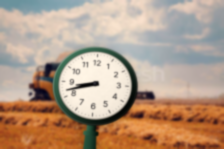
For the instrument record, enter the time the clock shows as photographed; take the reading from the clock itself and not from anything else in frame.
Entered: 8:42
